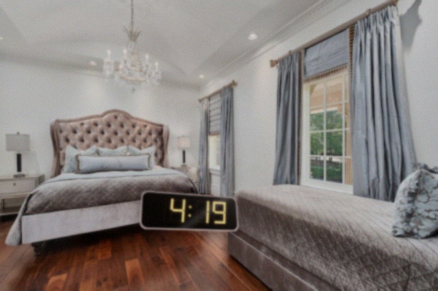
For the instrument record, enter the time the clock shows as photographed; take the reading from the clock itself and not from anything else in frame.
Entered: 4:19
